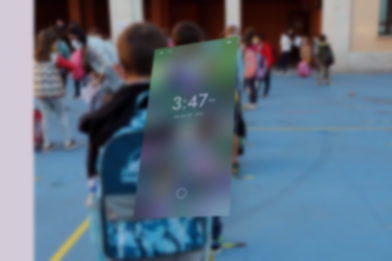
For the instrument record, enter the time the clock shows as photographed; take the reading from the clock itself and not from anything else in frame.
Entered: 3:47
